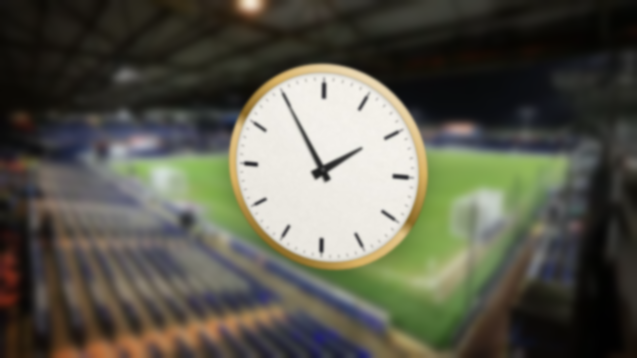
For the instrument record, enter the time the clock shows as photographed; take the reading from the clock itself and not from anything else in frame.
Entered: 1:55
